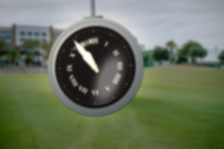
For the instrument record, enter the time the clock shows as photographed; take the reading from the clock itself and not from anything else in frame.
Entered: 10:54
